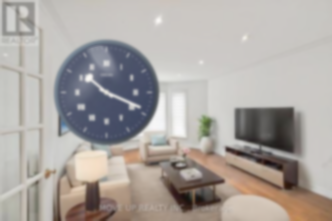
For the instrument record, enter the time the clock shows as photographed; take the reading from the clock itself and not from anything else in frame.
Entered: 10:19
